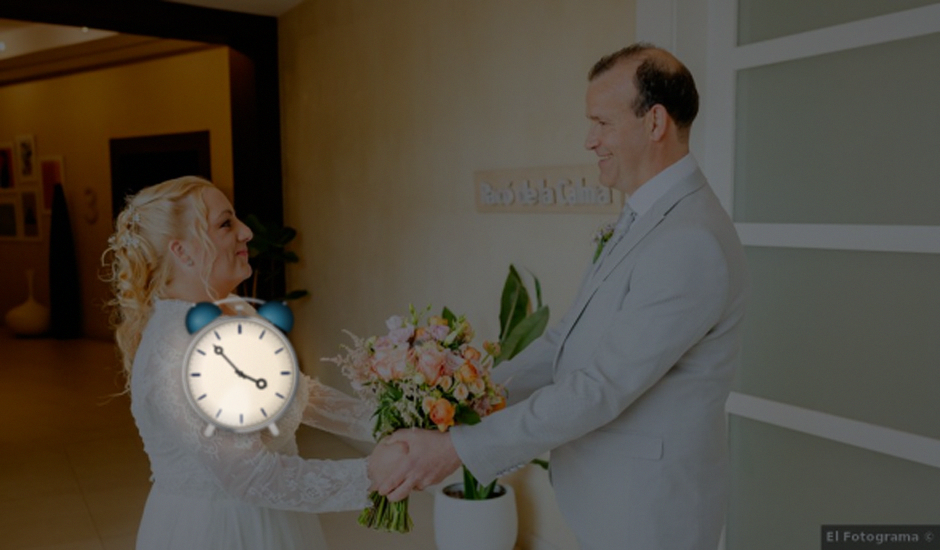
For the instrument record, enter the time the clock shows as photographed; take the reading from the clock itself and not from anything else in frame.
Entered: 3:53
